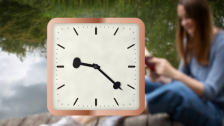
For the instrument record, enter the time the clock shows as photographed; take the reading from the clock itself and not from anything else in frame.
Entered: 9:22
